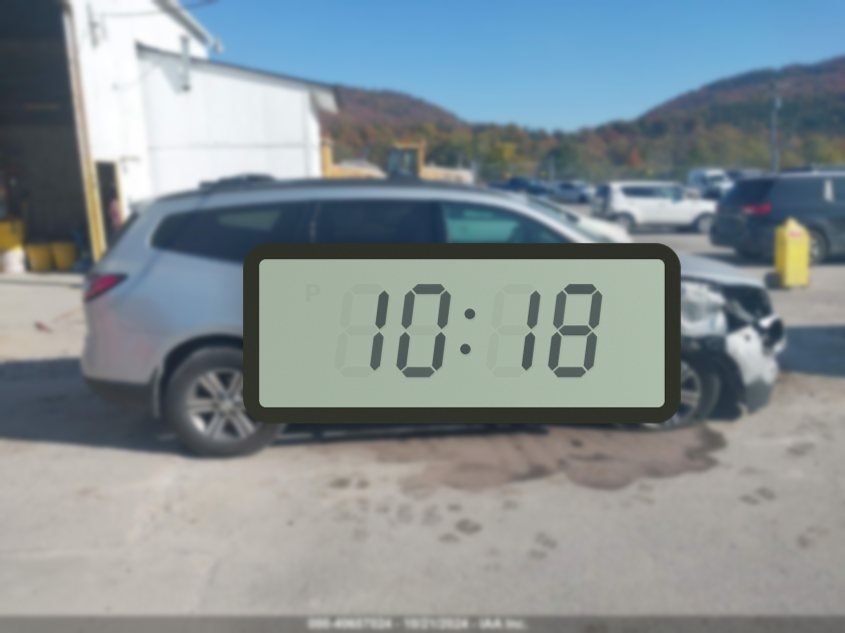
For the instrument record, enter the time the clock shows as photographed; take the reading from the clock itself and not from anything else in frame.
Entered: 10:18
